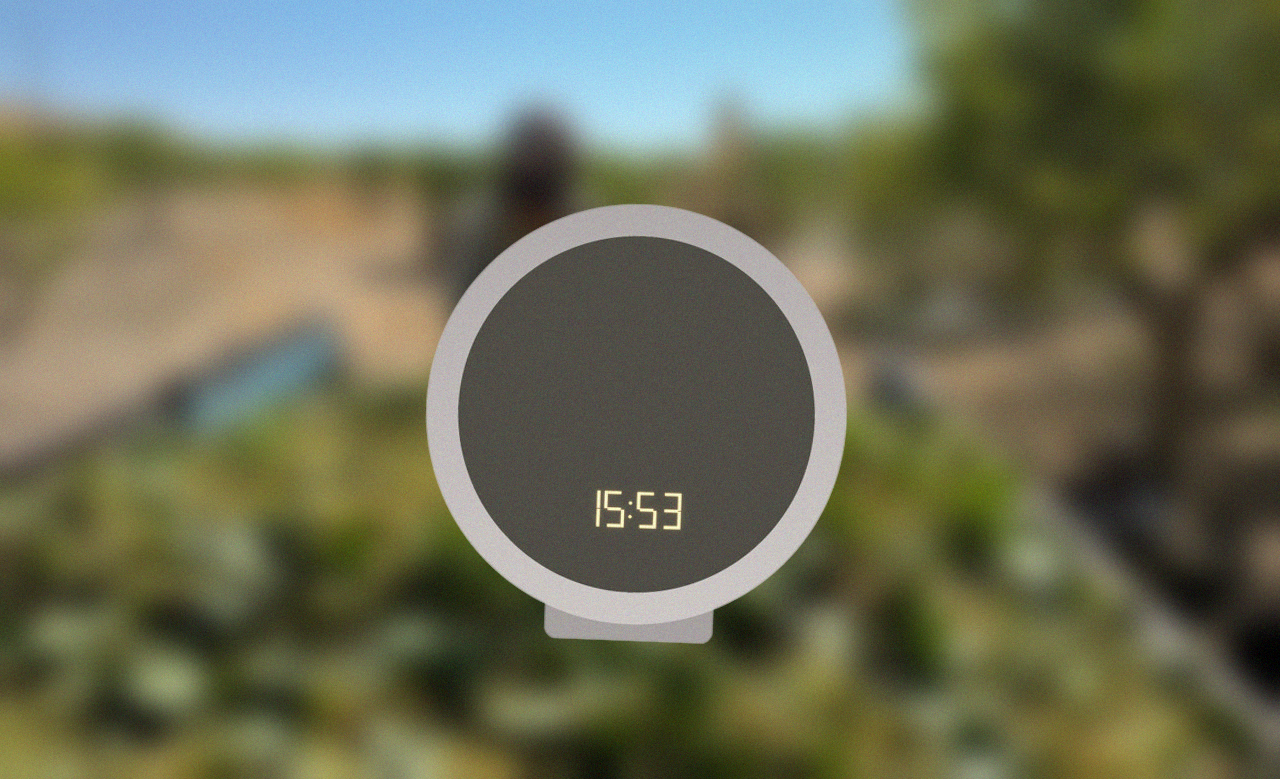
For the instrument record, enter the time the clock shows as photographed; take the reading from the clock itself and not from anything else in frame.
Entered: 15:53
